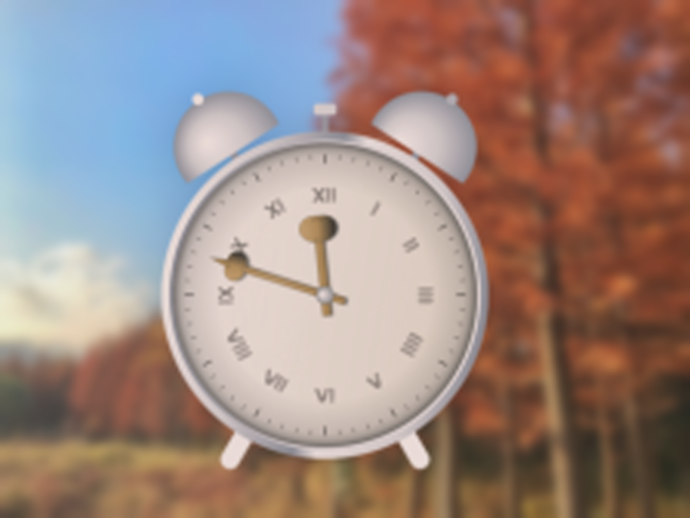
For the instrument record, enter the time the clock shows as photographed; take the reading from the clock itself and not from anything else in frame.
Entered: 11:48
